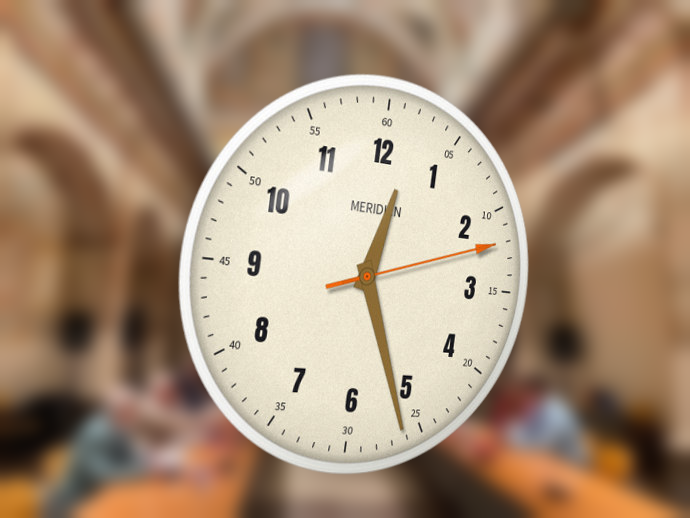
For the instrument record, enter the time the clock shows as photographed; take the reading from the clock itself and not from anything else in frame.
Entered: 12:26:12
